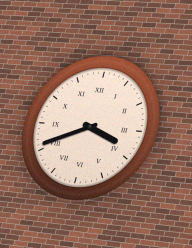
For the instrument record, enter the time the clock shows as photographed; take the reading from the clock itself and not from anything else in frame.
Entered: 3:41
